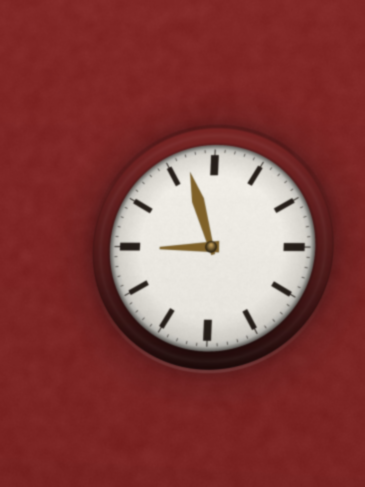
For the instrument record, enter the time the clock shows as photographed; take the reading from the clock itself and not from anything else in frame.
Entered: 8:57
